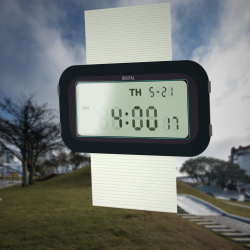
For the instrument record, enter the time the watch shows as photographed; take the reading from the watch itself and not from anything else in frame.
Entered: 4:00:17
